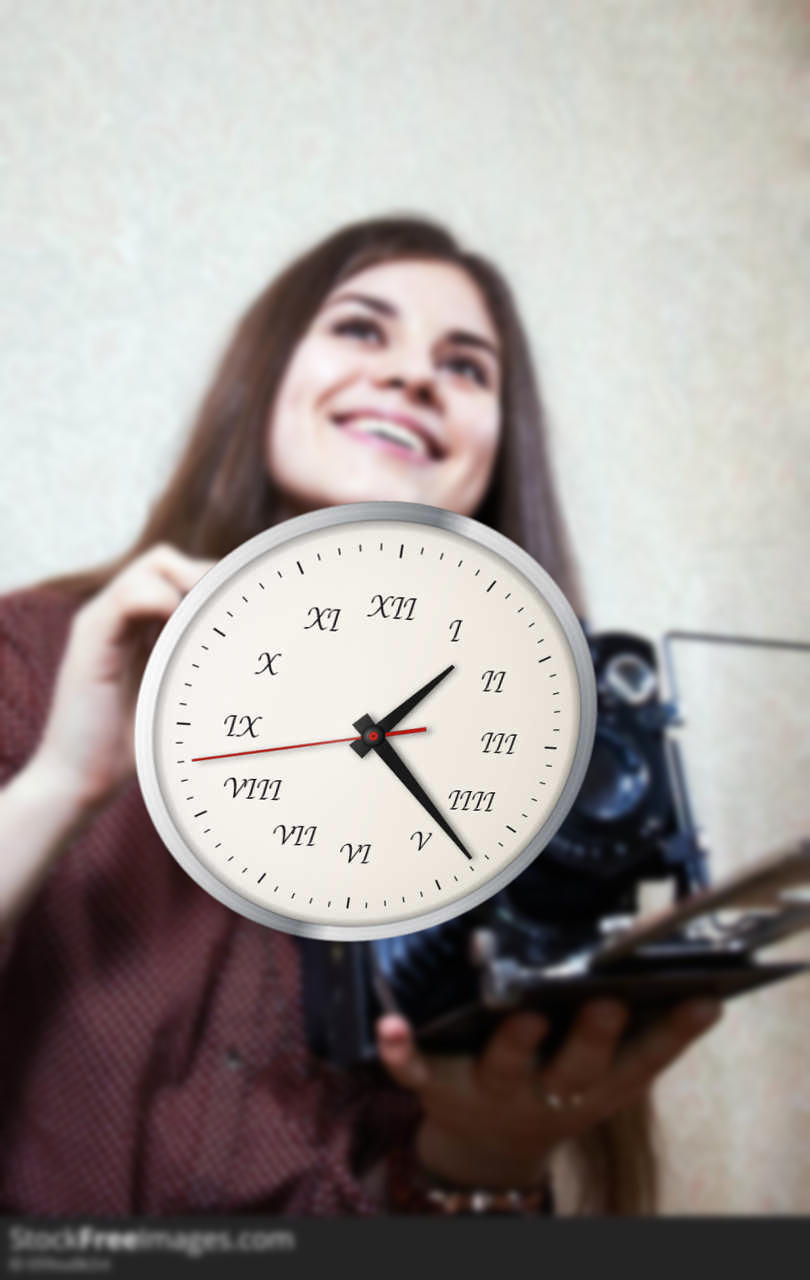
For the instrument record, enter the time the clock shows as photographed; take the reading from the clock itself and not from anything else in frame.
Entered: 1:22:43
